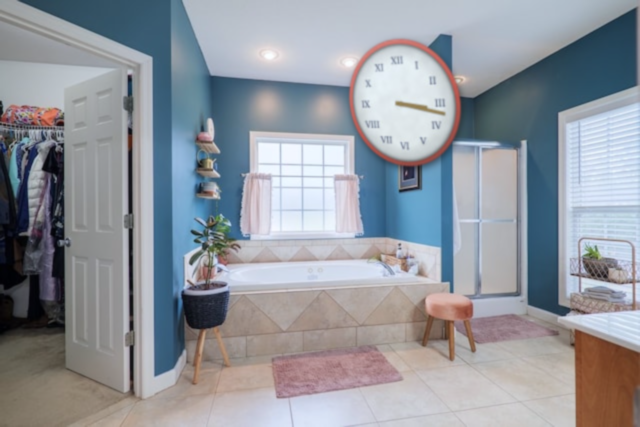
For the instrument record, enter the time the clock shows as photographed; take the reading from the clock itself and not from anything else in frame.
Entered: 3:17
